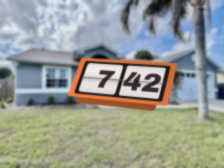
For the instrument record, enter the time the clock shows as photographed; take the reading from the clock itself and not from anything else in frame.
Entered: 7:42
